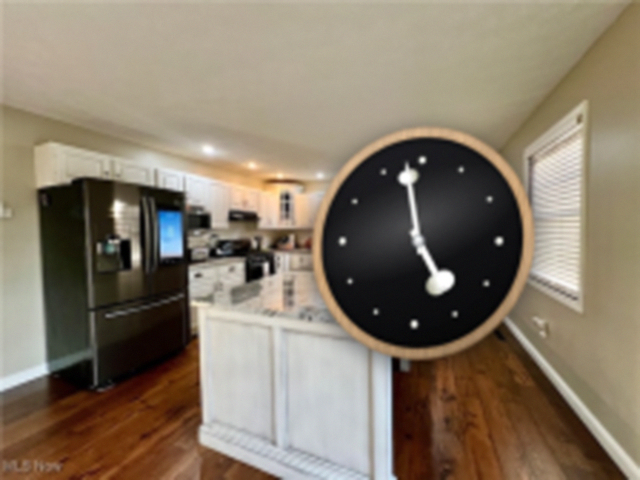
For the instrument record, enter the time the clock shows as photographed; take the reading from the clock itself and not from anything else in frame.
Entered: 4:58
